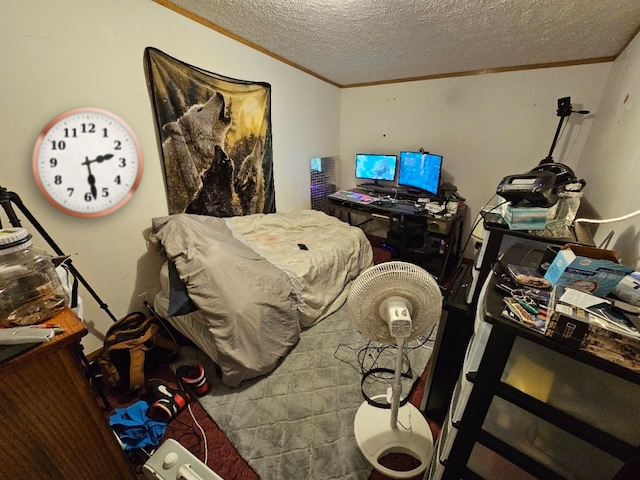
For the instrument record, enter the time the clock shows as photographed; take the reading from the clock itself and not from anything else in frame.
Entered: 2:28
